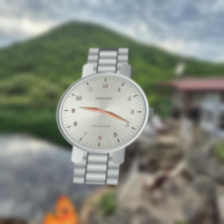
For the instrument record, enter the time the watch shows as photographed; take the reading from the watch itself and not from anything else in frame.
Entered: 9:19
